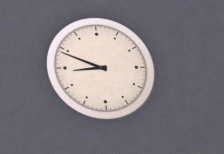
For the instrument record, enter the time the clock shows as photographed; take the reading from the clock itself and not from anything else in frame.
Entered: 8:49
